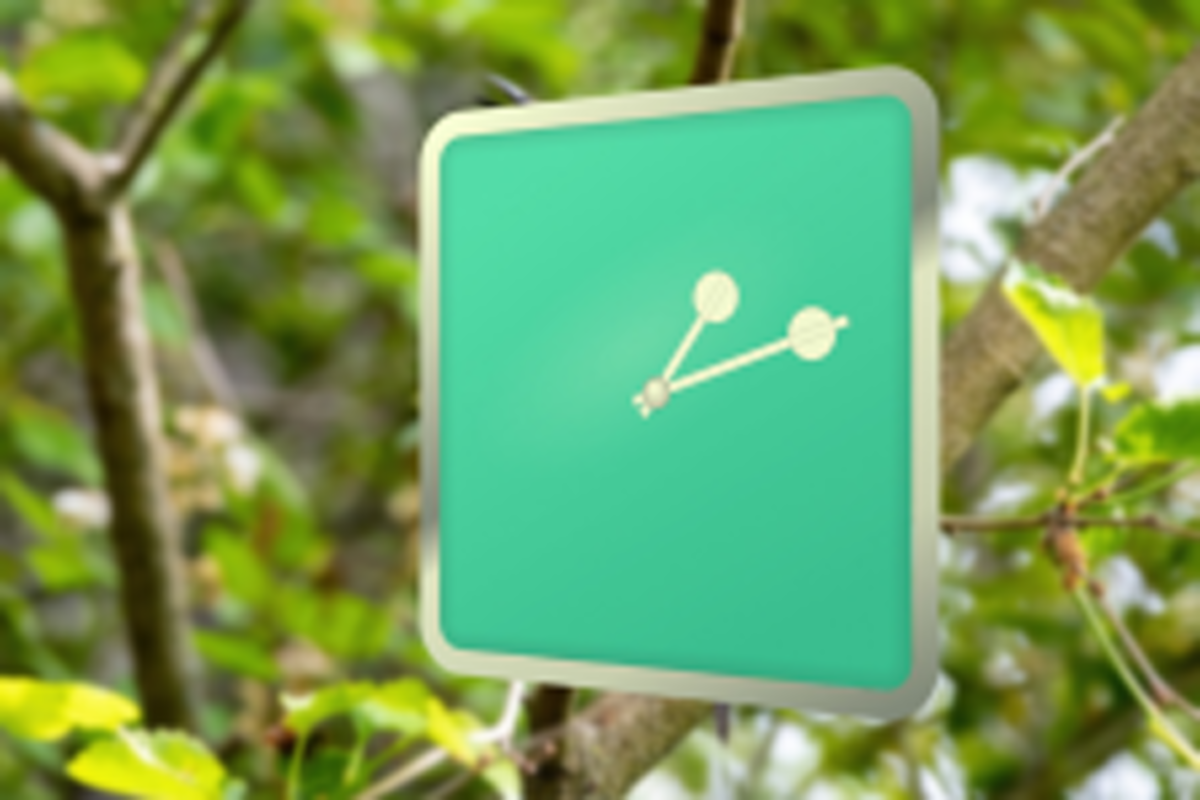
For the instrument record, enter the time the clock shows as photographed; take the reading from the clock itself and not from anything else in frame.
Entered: 1:12
